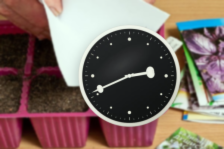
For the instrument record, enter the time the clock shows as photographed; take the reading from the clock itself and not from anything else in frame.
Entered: 2:41
